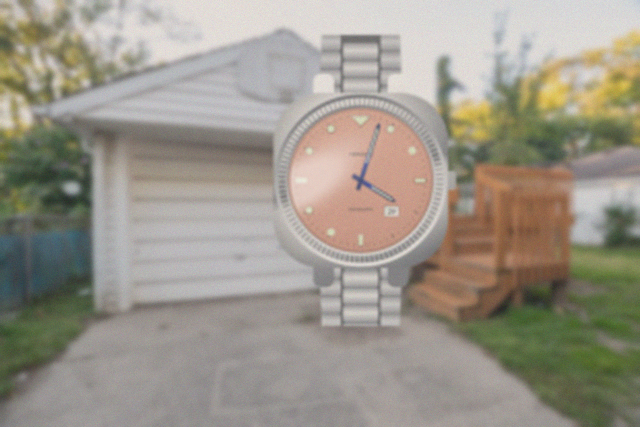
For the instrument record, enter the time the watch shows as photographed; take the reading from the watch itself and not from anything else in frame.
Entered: 4:03
